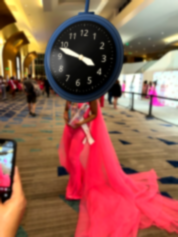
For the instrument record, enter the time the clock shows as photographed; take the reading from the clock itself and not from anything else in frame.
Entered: 3:48
